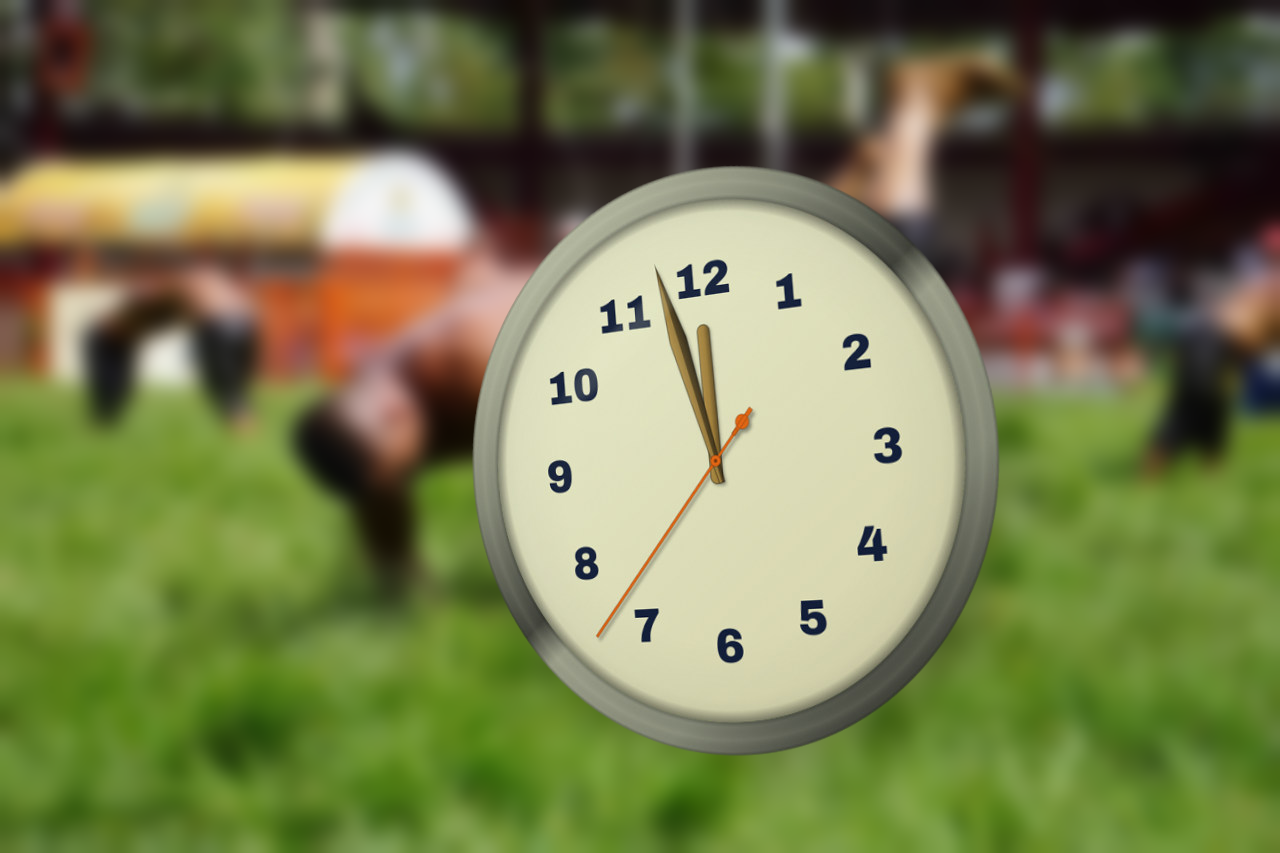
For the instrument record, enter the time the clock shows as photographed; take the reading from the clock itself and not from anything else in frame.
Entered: 11:57:37
